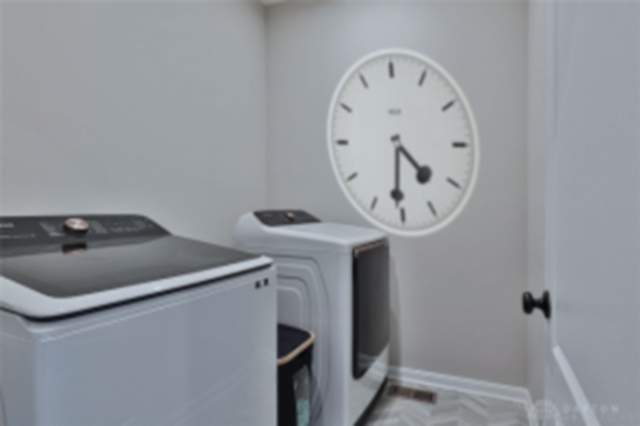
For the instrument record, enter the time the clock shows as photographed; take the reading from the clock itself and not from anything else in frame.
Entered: 4:31
